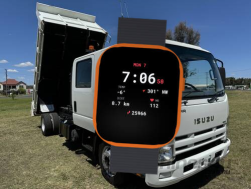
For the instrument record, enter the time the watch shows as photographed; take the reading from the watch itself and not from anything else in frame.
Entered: 7:06
